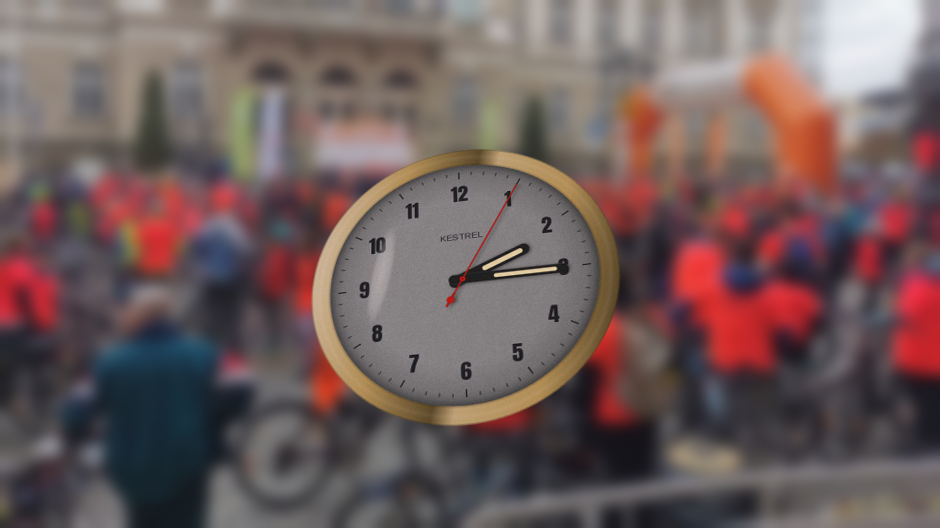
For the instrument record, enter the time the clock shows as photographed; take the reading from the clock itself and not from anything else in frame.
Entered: 2:15:05
